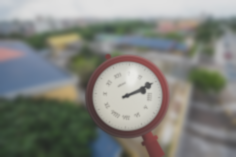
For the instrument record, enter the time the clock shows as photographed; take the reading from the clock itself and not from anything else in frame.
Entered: 3:15
